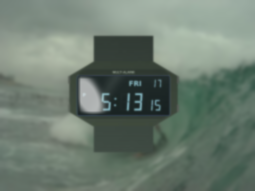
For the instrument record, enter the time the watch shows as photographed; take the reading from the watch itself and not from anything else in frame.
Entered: 5:13:15
